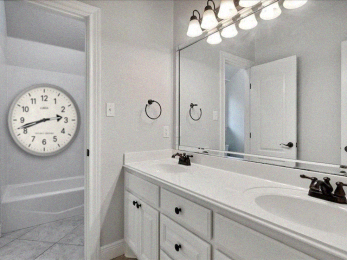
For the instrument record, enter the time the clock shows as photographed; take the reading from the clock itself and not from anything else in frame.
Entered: 2:42
